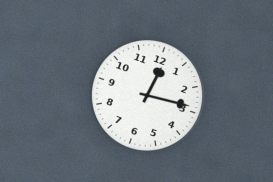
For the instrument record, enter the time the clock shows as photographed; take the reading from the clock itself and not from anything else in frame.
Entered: 12:14
